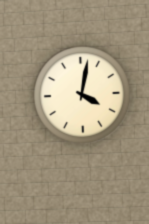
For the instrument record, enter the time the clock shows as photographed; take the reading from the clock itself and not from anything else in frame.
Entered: 4:02
